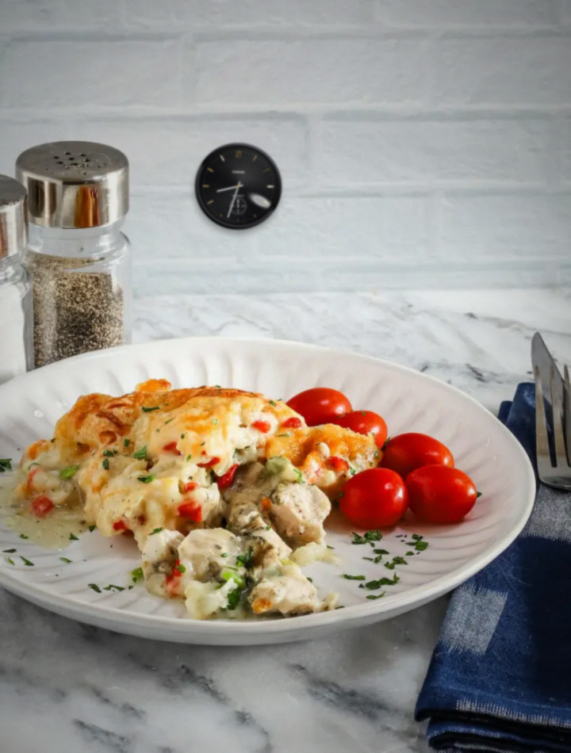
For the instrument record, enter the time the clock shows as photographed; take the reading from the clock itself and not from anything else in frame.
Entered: 8:33
